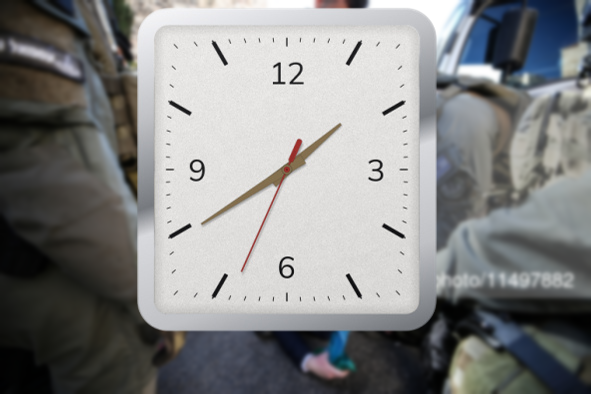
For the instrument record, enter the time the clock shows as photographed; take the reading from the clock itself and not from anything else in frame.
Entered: 1:39:34
